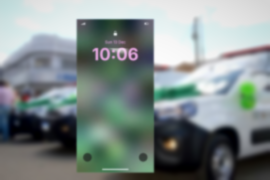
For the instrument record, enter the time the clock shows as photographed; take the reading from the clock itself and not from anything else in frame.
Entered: 10:06
